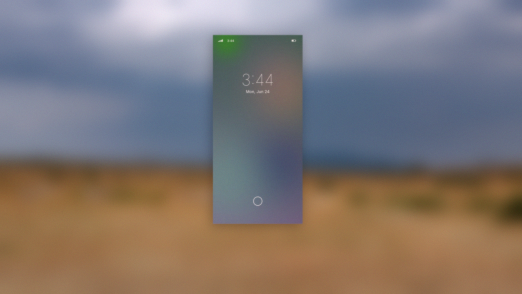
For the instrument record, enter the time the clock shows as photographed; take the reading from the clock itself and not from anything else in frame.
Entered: 3:44
